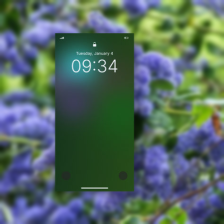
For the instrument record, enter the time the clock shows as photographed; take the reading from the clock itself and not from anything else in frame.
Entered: 9:34
